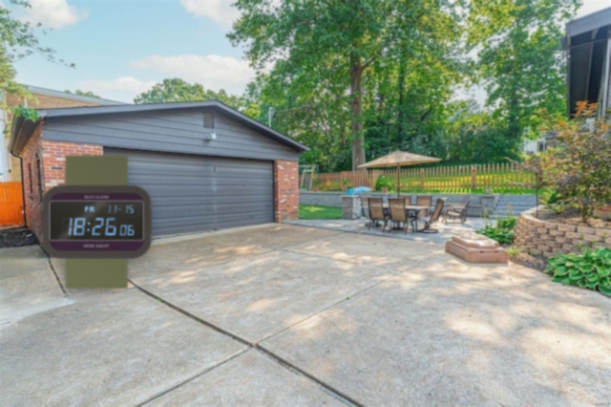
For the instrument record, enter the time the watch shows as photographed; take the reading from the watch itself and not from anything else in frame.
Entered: 18:26:06
